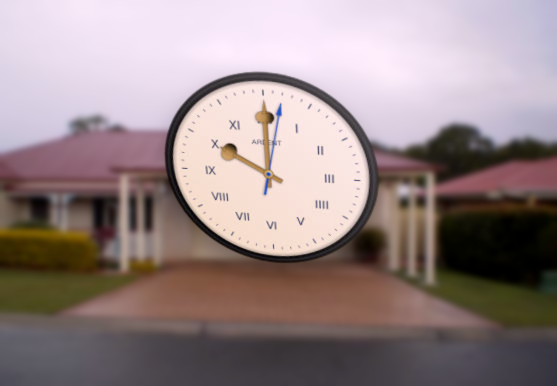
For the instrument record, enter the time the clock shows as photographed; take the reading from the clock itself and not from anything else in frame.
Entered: 10:00:02
